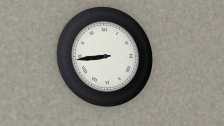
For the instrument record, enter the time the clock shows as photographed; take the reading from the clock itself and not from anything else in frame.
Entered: 8:44
